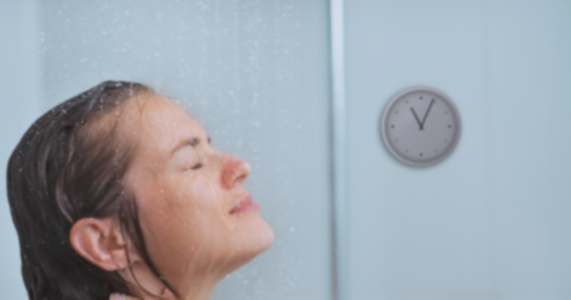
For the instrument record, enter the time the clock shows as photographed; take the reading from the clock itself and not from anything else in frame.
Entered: 11:04
